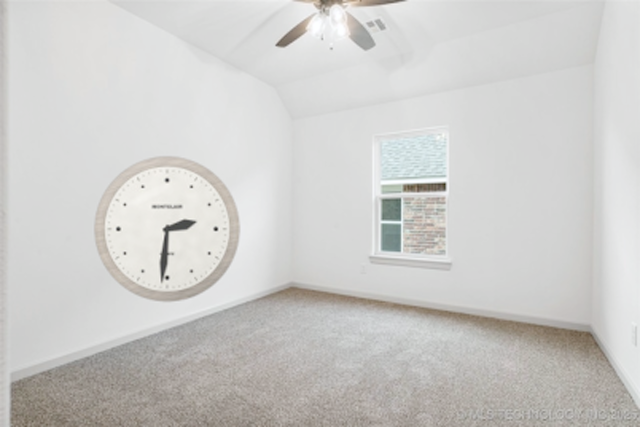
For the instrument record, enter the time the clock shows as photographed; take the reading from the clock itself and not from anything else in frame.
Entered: 2:31
